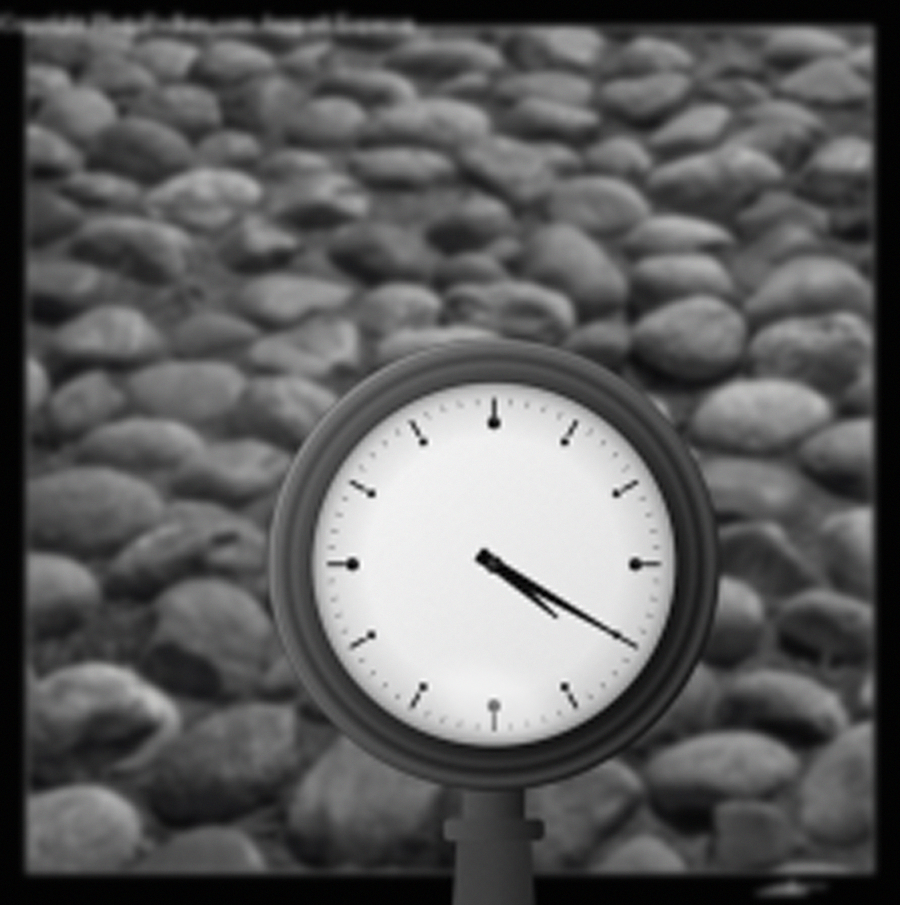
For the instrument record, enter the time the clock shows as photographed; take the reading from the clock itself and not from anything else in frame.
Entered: 4:20
